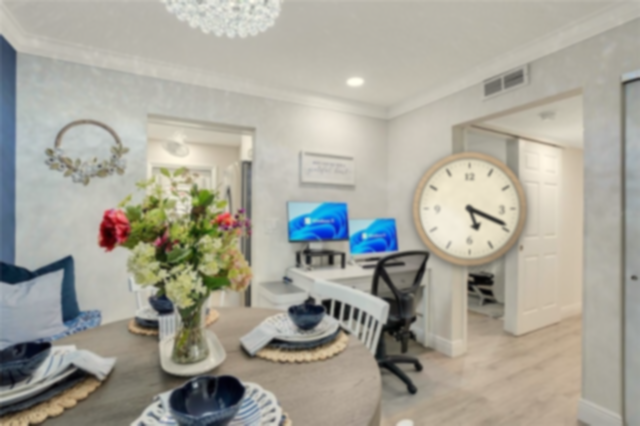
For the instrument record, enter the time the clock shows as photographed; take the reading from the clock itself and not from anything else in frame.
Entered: 5:19
